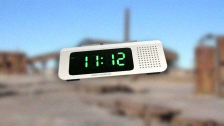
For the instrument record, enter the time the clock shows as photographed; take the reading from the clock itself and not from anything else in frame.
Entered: 11:12
